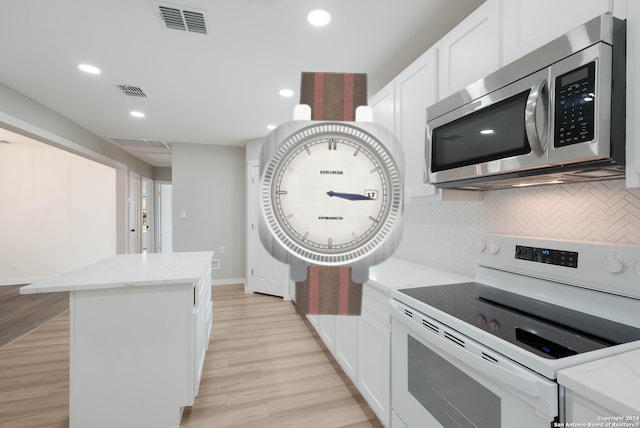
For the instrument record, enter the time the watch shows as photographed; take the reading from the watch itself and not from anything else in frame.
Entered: 3:16
